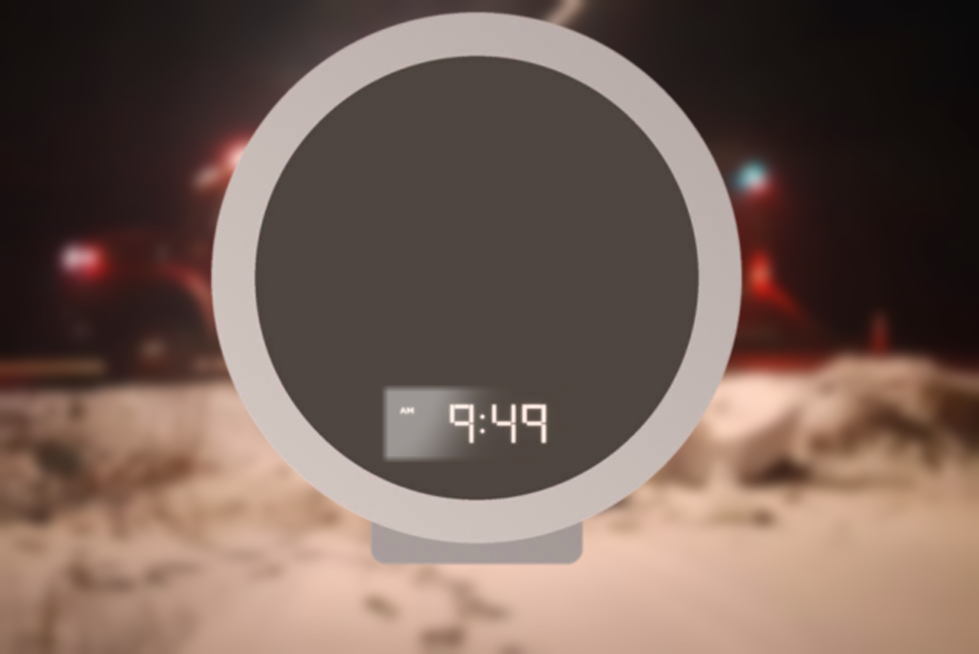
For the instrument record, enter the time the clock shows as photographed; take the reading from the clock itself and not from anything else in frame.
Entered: 9:49
